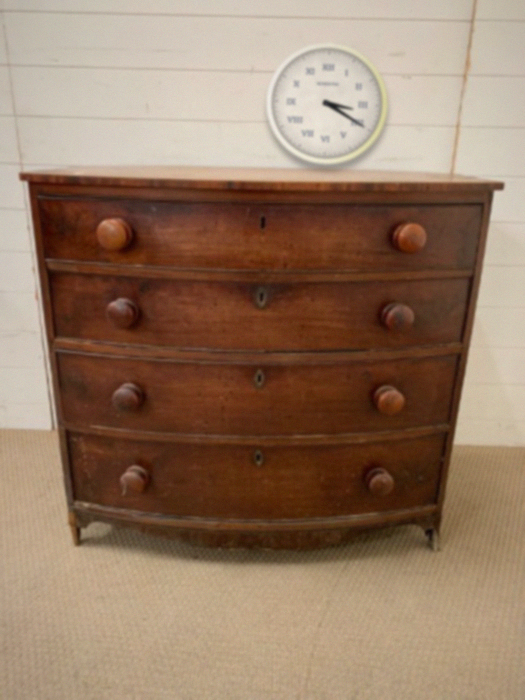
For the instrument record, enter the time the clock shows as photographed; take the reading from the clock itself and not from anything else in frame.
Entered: 3:20
